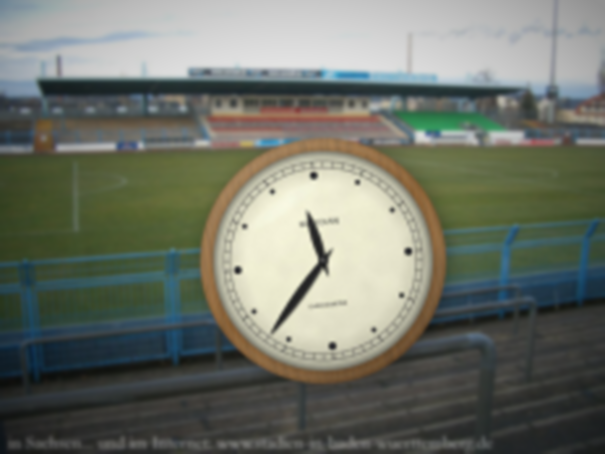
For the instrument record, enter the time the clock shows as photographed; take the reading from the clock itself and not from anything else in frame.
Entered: 11:37
